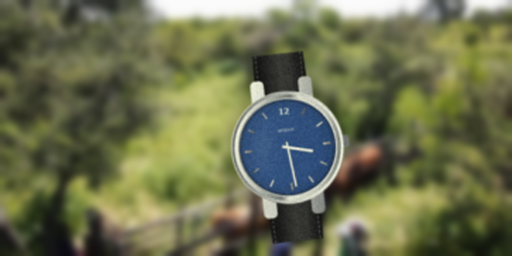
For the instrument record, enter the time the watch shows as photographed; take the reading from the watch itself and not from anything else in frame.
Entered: 3:29
